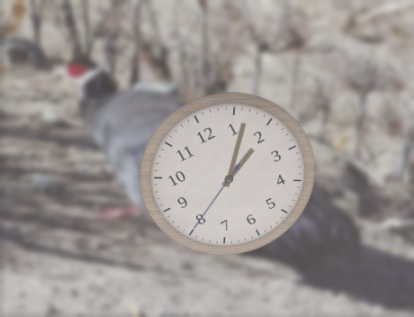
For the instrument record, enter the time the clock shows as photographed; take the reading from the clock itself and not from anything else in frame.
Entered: 2:06:40
